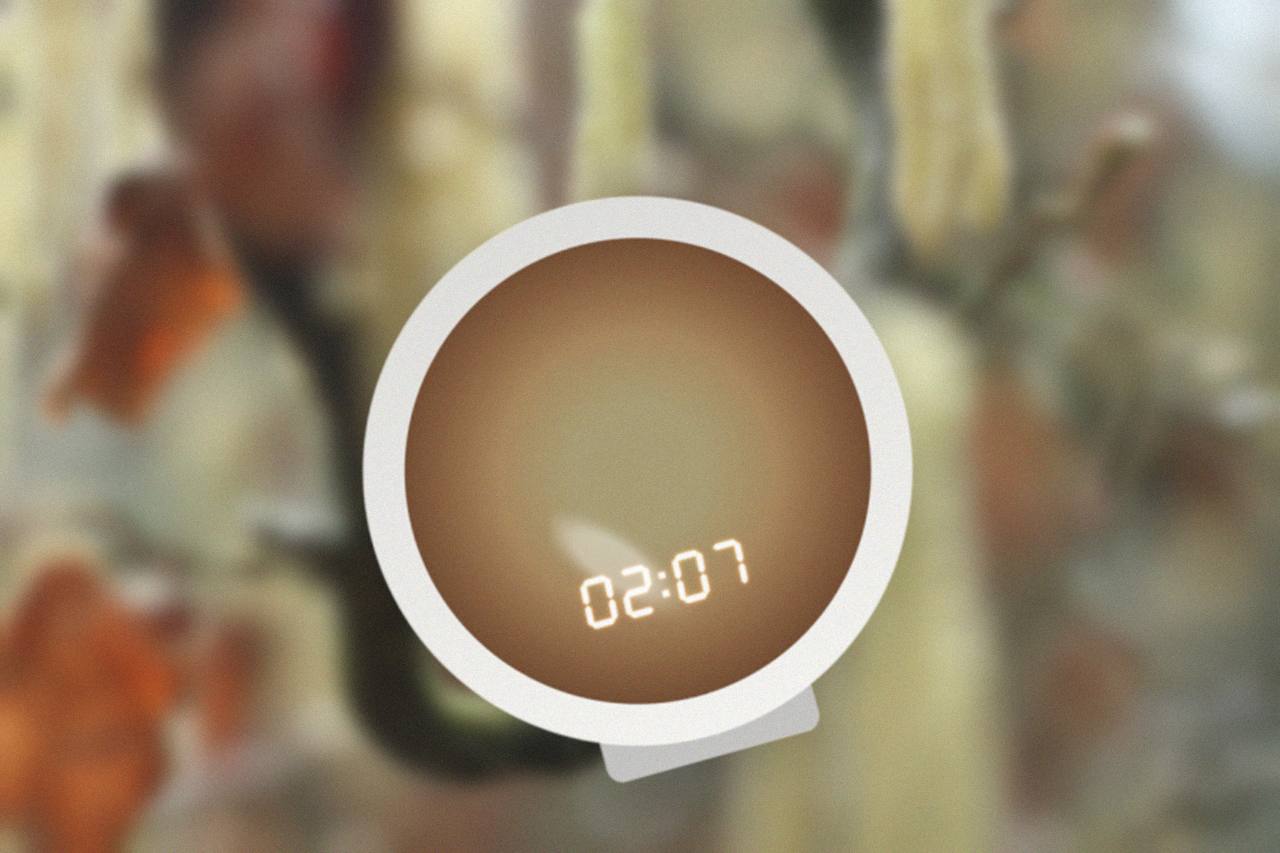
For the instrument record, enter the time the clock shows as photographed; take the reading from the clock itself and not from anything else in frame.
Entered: 2:07
